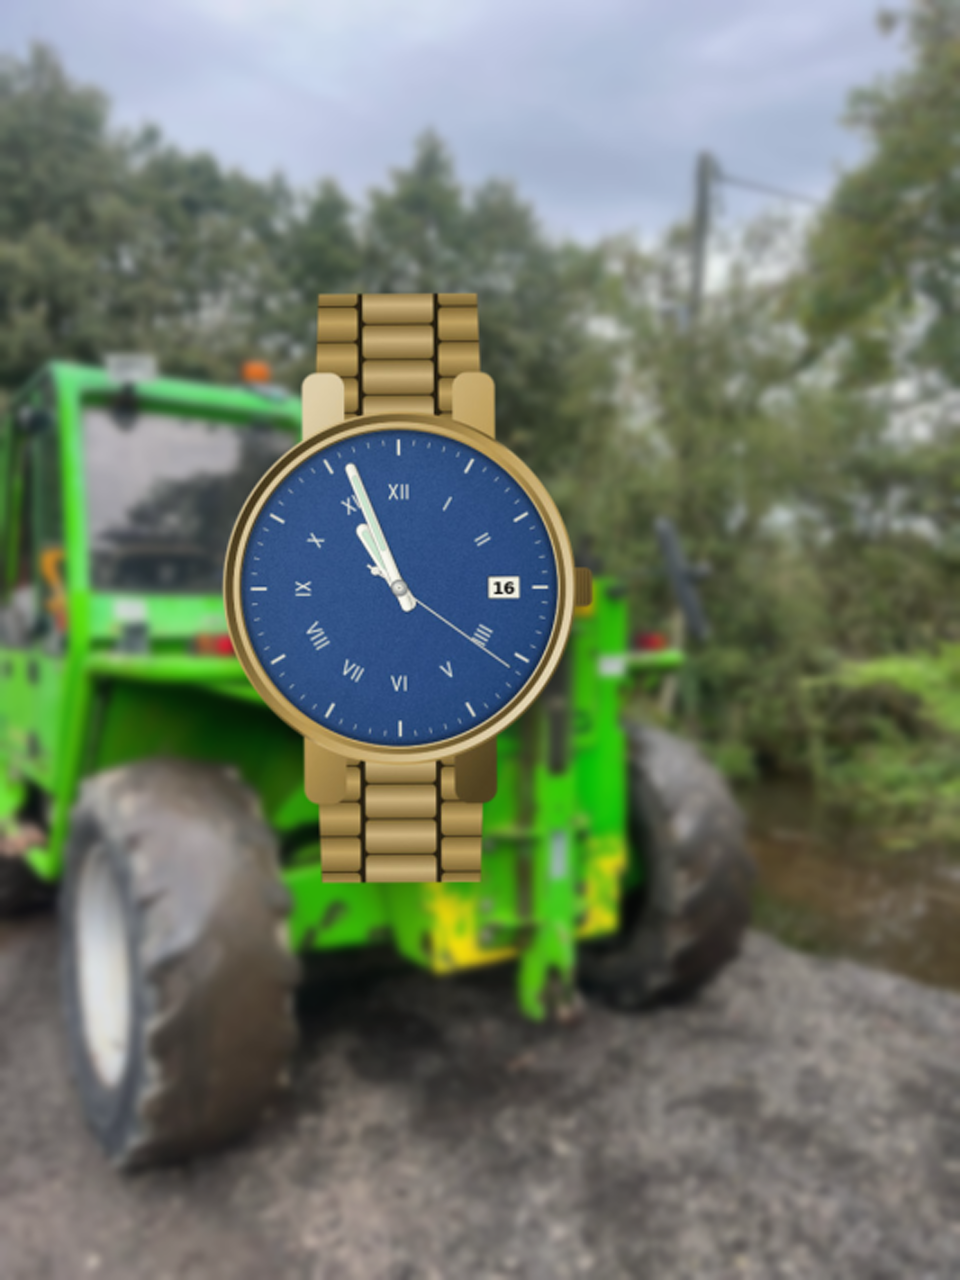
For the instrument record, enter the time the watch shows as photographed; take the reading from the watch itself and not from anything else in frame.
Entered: 10:56:21
